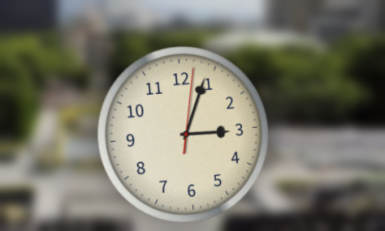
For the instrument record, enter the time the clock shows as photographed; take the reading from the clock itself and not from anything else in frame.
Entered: 3:04:02
